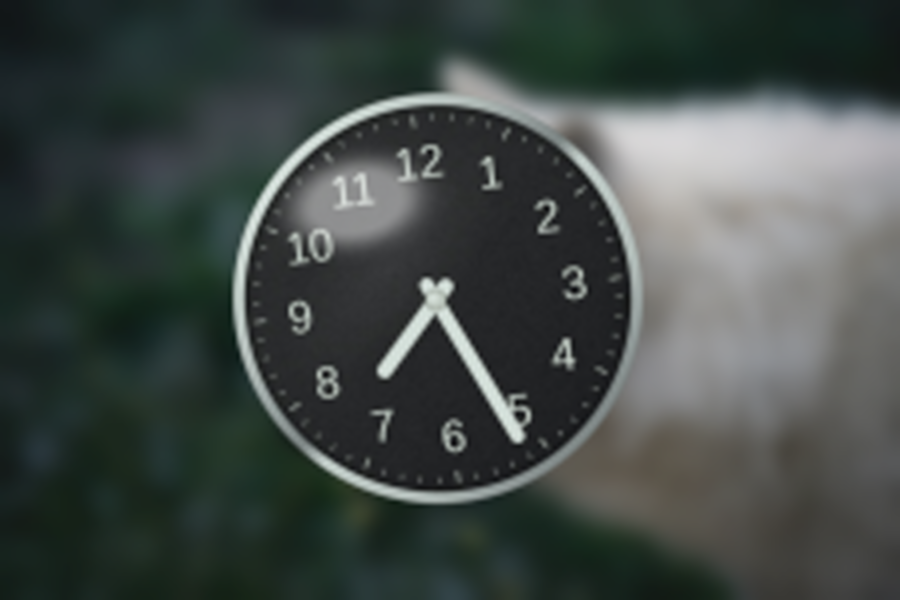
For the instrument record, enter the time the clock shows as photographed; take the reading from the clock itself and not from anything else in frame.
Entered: 7:26
